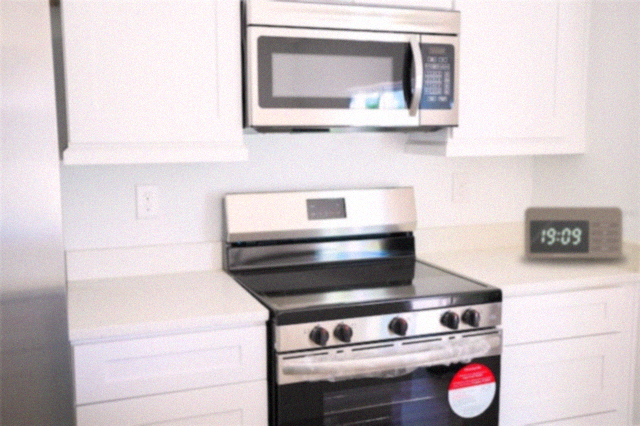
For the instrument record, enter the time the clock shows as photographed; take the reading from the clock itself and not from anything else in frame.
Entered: 19:09
